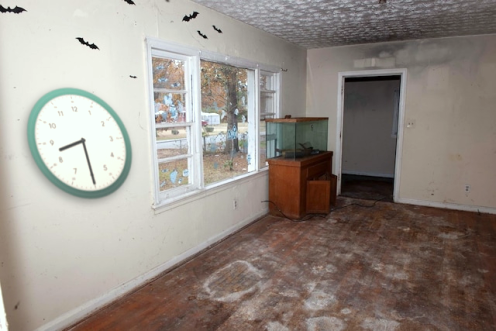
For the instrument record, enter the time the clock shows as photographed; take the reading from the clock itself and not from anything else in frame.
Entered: 8:30
